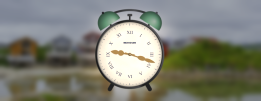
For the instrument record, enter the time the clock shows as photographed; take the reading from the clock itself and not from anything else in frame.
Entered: 9:18
